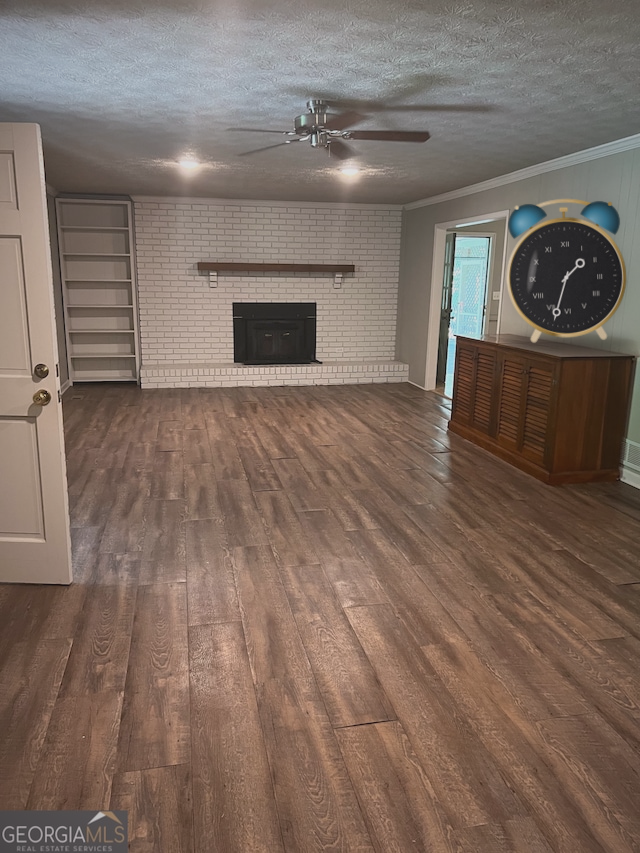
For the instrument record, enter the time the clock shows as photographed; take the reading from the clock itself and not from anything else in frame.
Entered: 1:33
